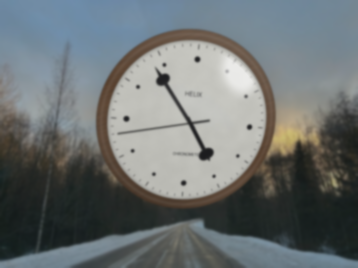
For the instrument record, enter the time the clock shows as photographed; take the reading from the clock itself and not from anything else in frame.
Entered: 4:53:43
